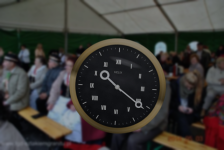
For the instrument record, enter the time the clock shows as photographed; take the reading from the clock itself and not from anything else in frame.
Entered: 10:21
